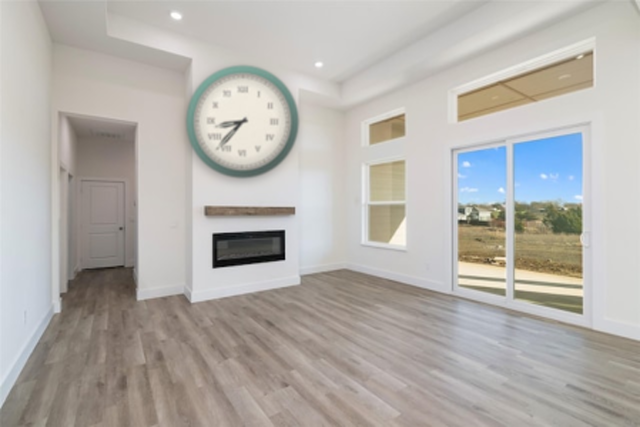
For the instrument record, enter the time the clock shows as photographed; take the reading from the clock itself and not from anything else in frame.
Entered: 8:37
